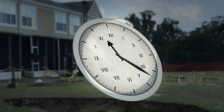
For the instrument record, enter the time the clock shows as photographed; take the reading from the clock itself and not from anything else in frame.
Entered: 11:22
